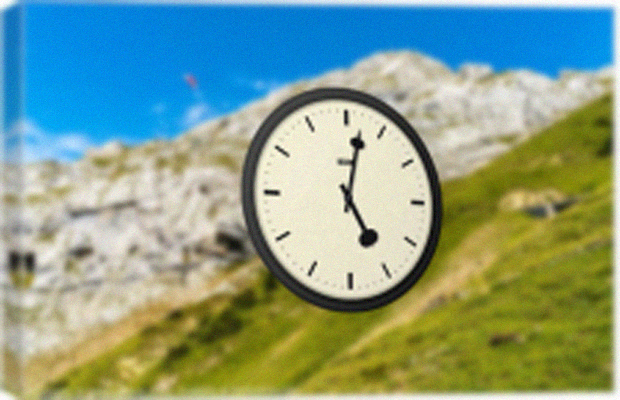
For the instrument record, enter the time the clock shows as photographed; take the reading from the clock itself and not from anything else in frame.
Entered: 5:02
